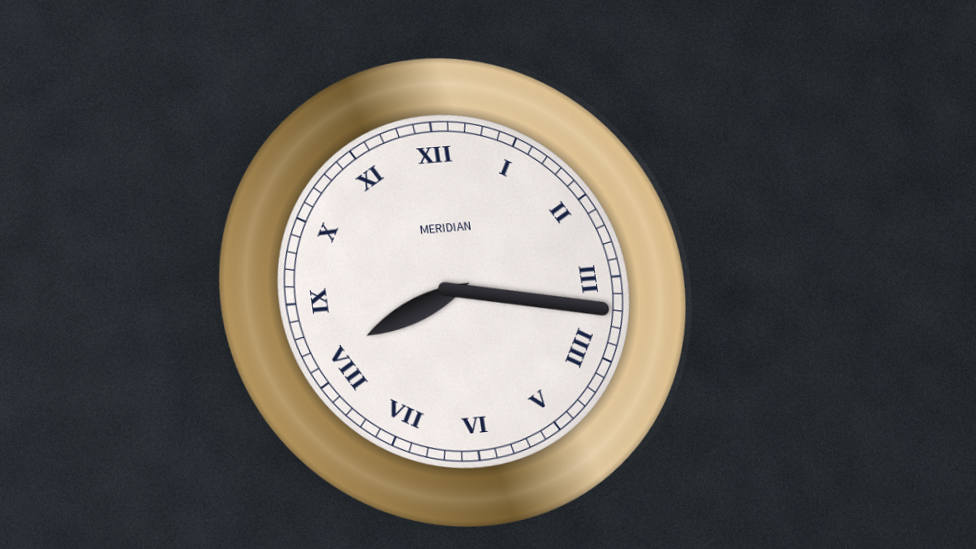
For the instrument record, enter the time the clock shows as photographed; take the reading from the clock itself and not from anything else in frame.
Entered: 8:17
